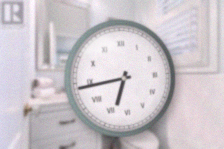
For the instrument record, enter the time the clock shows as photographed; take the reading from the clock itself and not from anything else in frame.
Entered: 6:44
